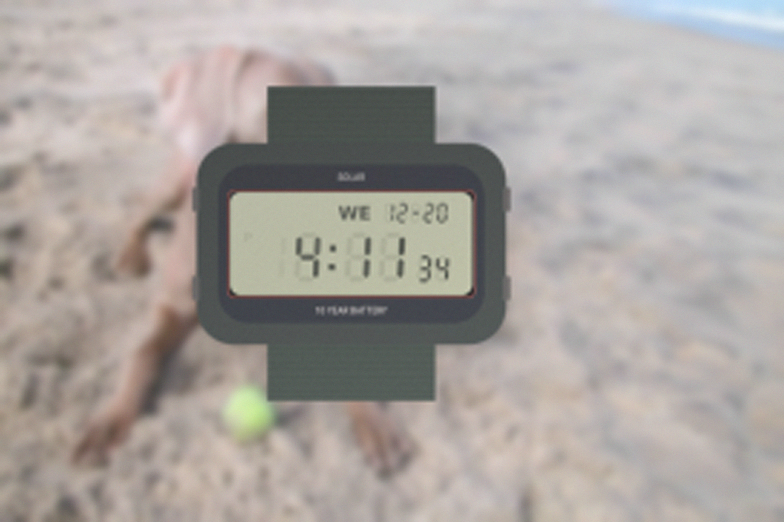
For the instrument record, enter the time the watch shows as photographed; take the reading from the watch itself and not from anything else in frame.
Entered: 4:11:34
